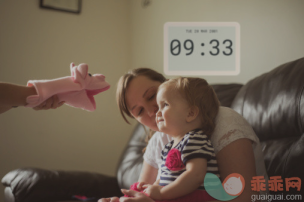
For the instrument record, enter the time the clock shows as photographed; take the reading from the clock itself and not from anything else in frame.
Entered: 9:33
